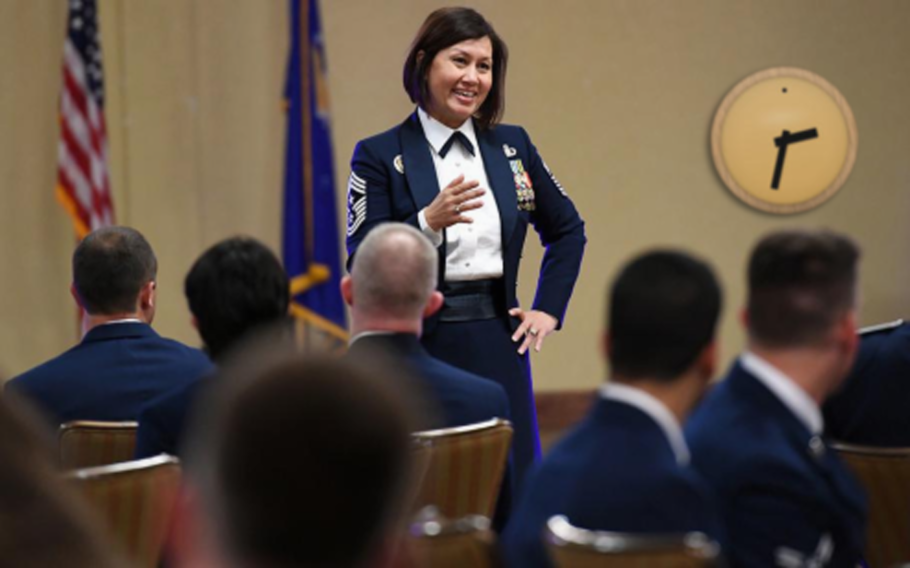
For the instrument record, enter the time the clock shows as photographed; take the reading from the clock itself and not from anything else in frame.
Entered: 2:32
